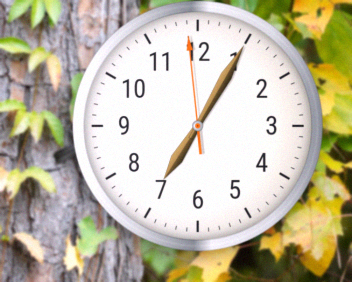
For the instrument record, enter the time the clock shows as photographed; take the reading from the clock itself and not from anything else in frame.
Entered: 7:04:59
